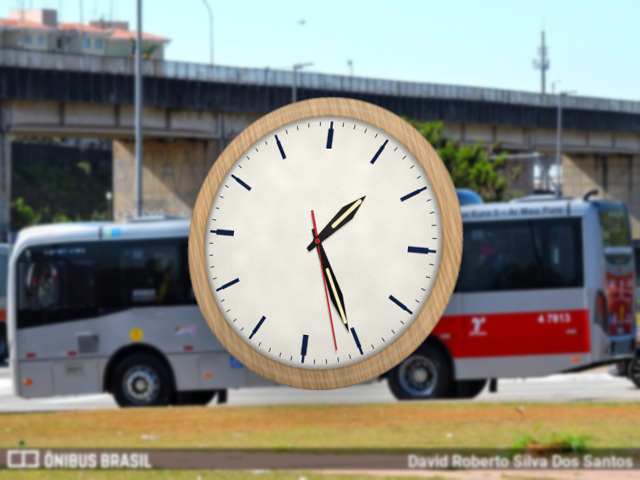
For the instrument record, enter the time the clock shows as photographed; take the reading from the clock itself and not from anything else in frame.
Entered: 1:25:27
